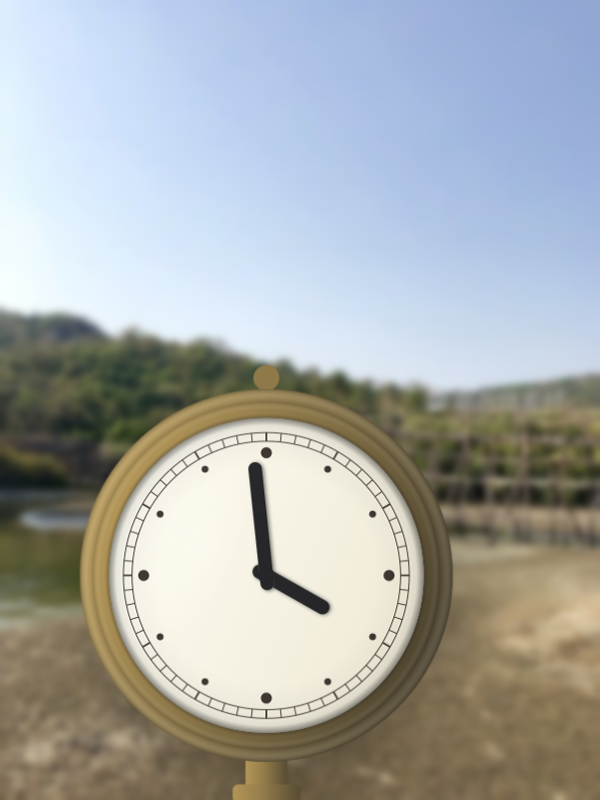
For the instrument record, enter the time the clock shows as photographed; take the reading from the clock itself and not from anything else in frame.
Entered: 3:59
